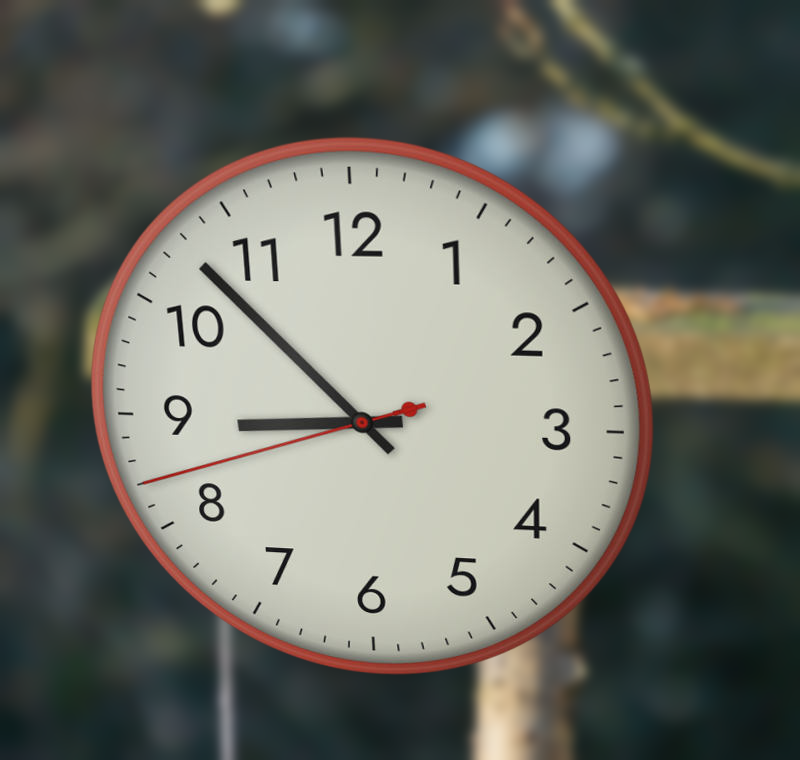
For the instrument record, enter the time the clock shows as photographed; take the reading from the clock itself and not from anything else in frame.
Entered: 8:52:42
